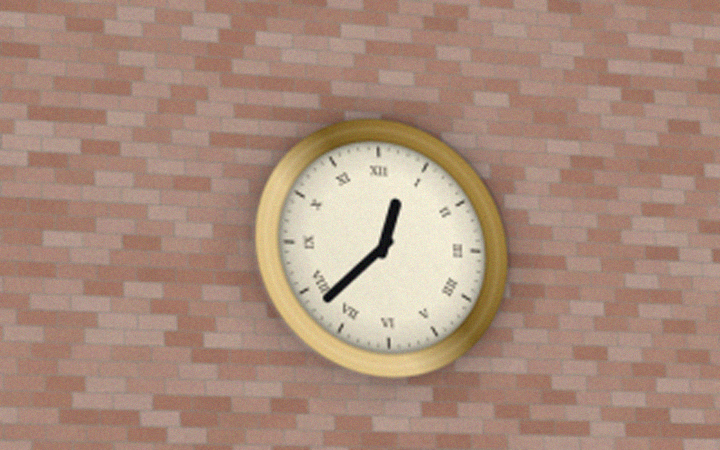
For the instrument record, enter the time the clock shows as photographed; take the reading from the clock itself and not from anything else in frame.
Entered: 12:38
